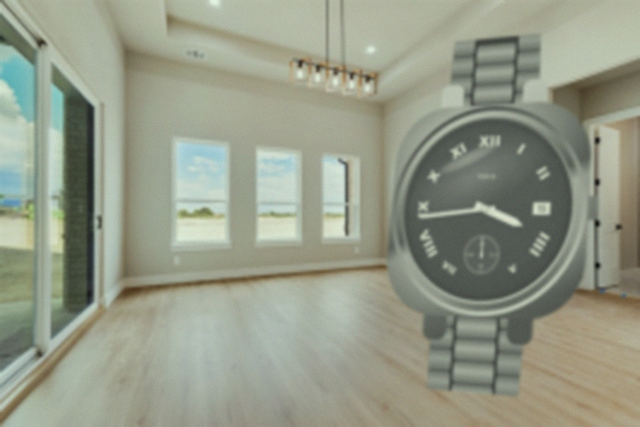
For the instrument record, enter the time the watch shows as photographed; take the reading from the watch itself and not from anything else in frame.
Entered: 3:44
